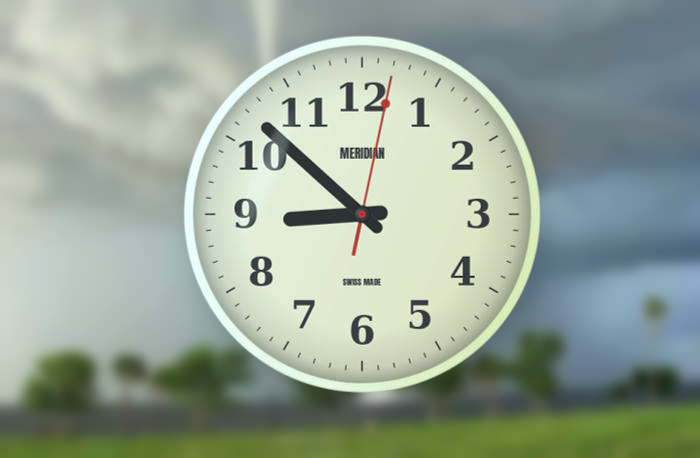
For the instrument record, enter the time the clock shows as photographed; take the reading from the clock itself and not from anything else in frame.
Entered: 8:52:02
